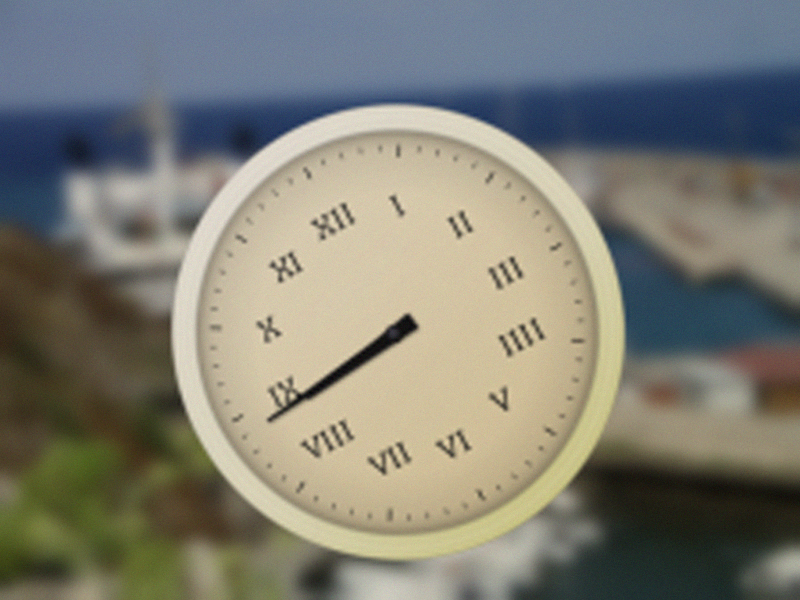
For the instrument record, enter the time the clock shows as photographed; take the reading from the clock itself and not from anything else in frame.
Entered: 8:44
